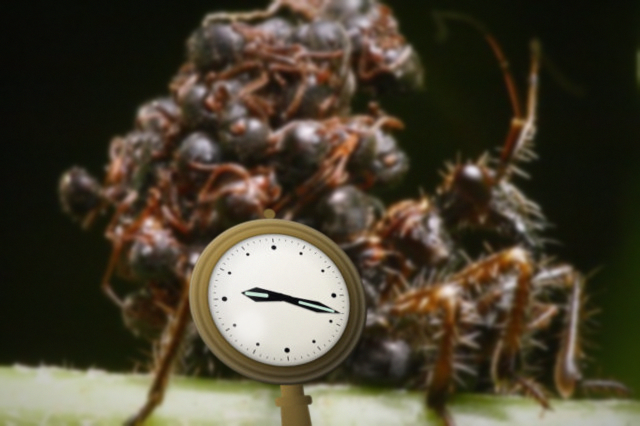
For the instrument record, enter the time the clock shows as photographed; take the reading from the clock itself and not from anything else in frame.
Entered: 9:18
